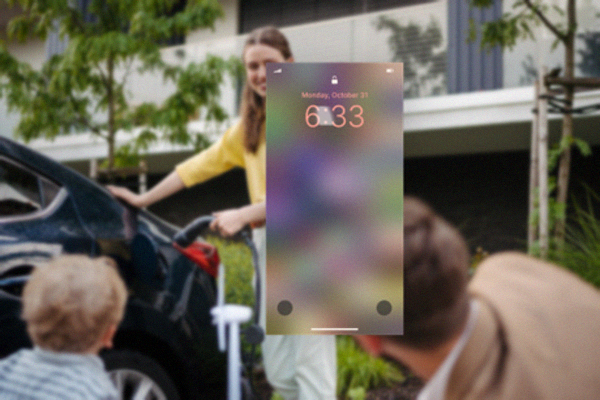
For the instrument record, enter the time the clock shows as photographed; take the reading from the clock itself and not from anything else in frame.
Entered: 6:33
